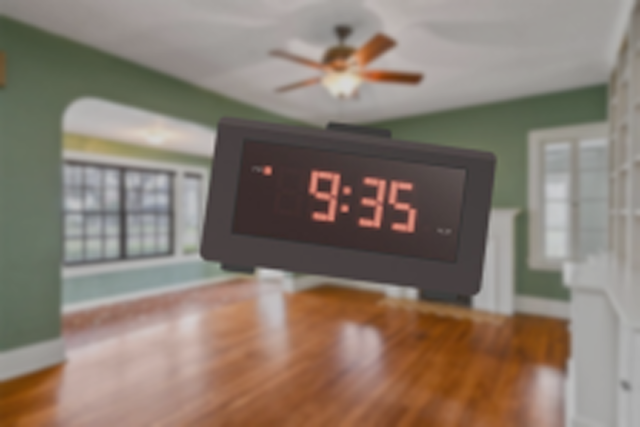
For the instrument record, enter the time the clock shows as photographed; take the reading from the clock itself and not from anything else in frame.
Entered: 9:35
